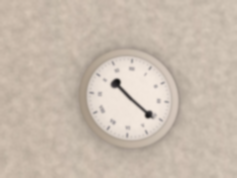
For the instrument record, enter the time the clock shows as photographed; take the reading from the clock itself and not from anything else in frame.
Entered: 10:21
